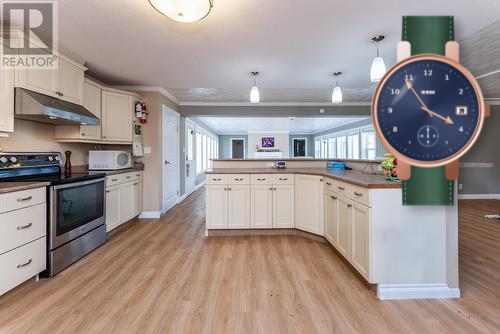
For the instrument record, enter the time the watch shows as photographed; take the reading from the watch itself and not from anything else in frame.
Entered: 3:54
